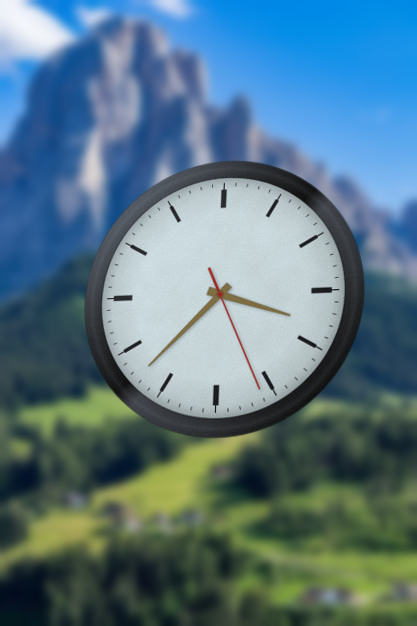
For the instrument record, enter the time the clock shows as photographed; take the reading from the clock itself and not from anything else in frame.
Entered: 3:37:26
